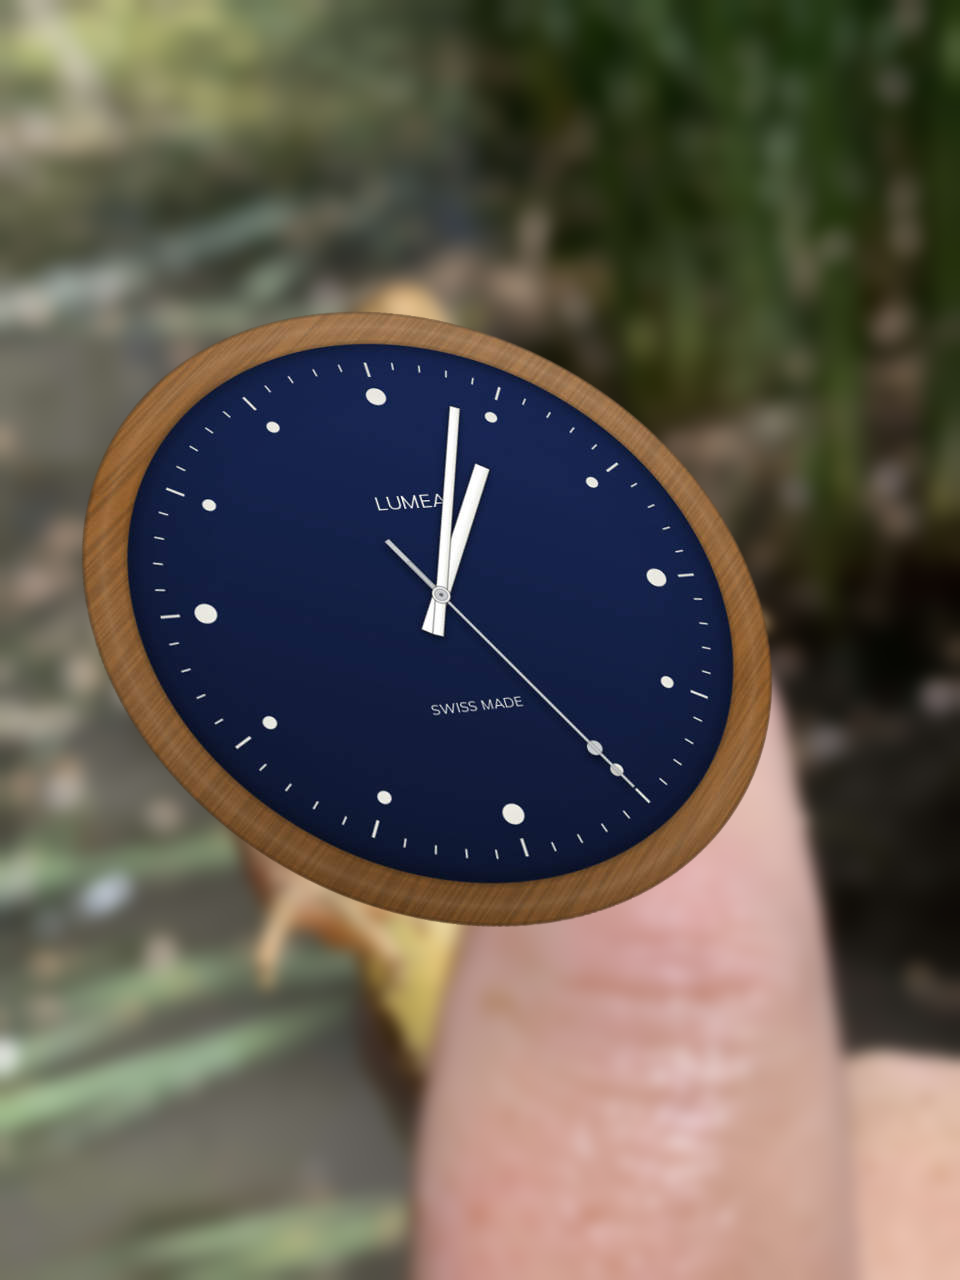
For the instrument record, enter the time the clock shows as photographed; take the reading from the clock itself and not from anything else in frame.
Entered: 1:03:25
